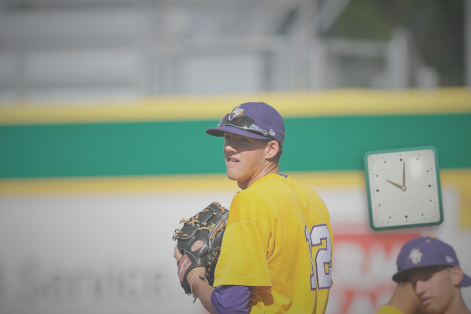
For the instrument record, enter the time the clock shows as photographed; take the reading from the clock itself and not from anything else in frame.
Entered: 10:01
